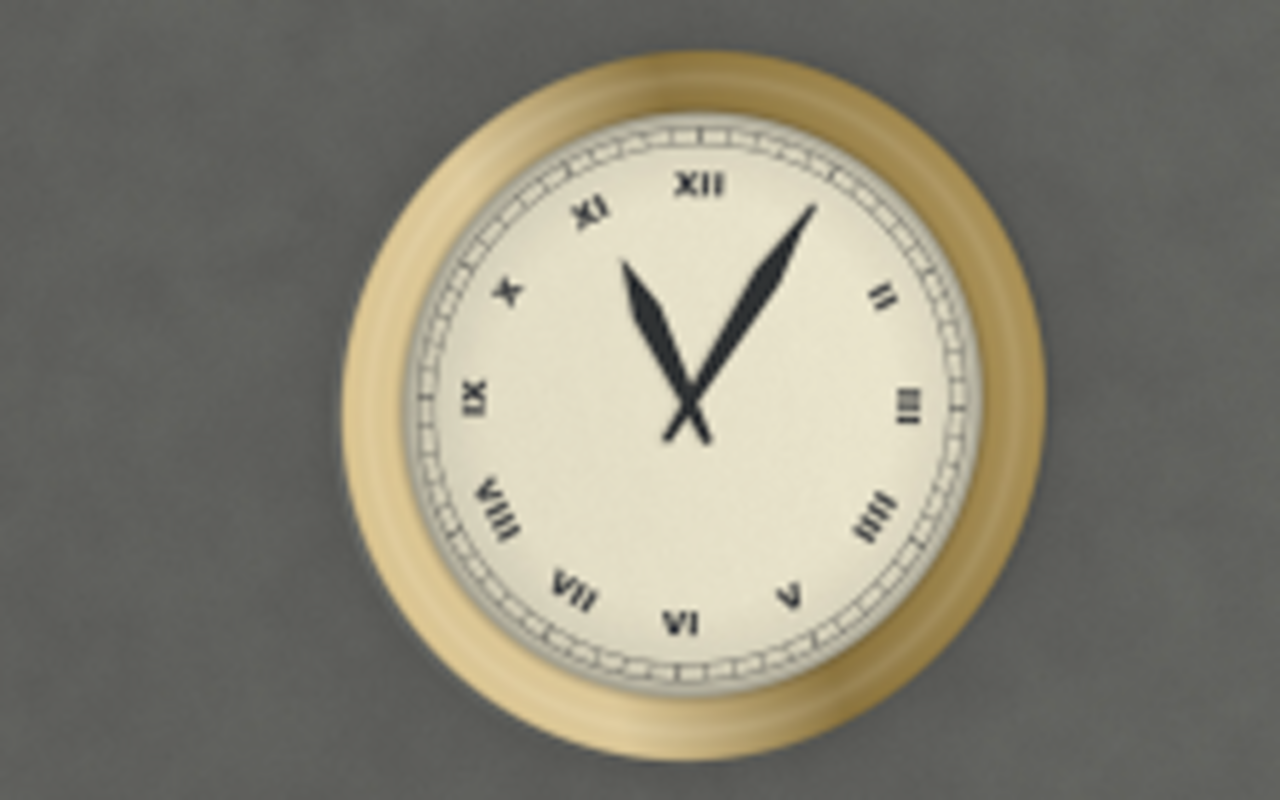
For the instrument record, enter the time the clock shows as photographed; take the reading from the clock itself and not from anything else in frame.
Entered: 11:05
